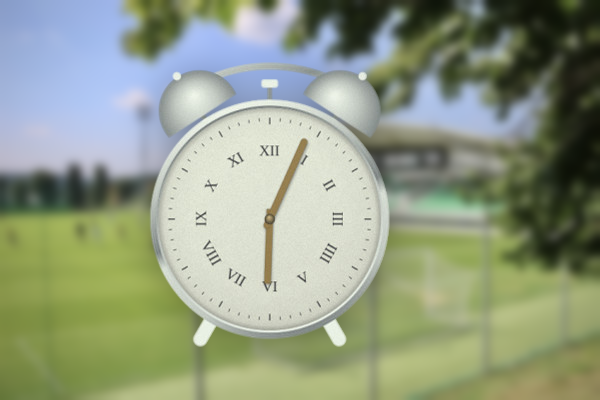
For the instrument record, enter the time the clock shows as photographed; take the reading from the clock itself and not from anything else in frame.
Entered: 6:04
